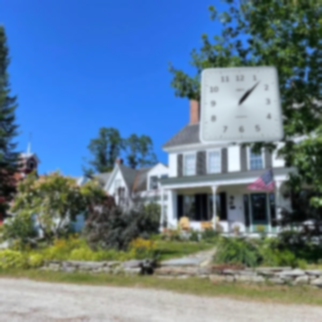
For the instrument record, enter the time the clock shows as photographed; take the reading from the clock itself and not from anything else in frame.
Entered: 1:07
